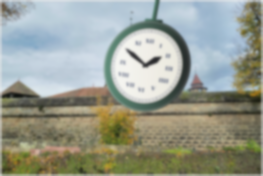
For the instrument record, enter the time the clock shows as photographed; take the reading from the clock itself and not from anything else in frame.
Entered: 1:50
